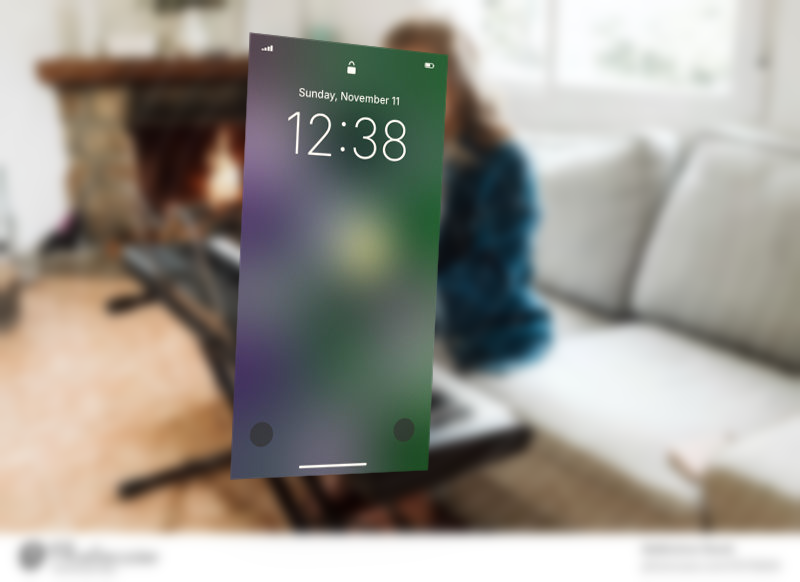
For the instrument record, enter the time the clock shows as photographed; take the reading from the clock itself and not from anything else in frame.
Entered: 12:38
